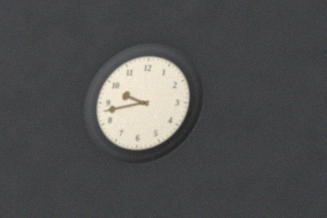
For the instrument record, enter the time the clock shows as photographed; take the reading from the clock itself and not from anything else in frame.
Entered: 9:43
